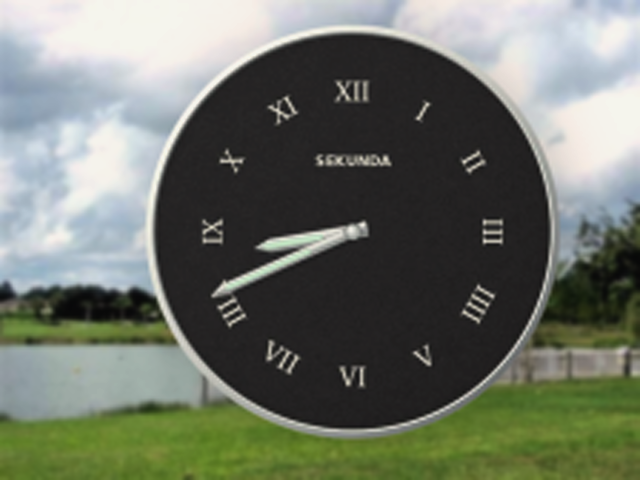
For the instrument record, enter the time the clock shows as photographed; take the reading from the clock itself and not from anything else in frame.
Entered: 8:41
